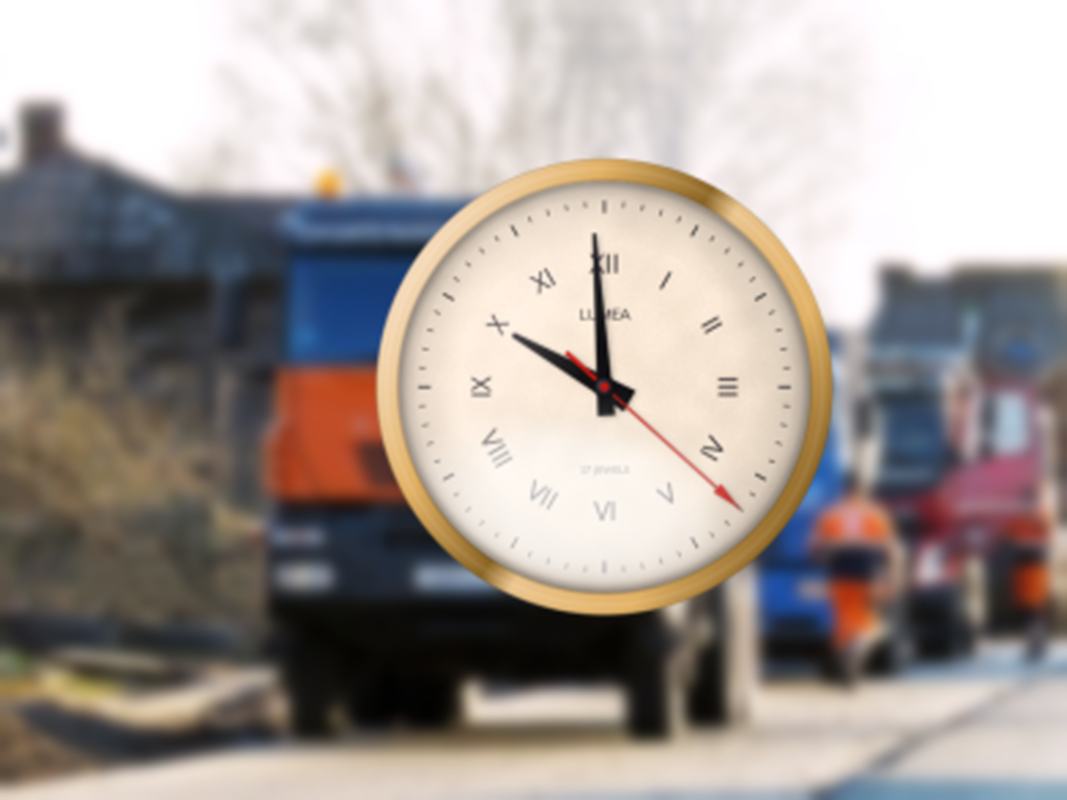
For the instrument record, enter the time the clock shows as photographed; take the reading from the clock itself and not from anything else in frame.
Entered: 9:59:22
